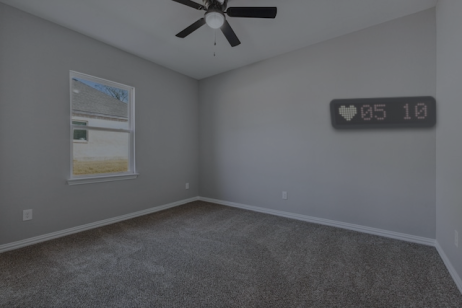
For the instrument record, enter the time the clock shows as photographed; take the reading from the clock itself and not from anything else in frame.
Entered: 5:10
